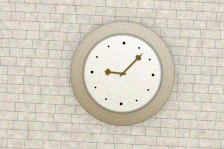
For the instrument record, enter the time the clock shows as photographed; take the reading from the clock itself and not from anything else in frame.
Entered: 9:07
